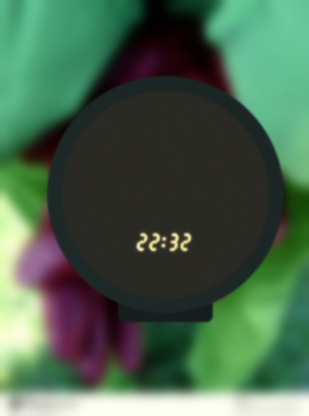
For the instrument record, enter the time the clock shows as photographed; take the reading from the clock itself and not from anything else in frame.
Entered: 22:32
